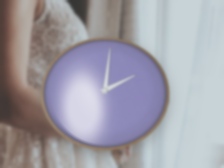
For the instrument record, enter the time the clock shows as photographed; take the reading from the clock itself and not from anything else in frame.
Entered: 2:01
